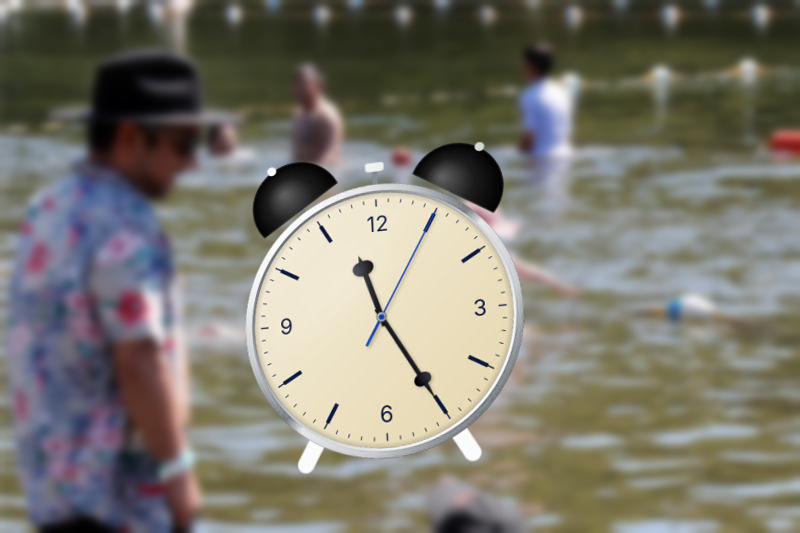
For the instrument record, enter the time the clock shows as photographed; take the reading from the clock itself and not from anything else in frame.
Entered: 11:25:05
